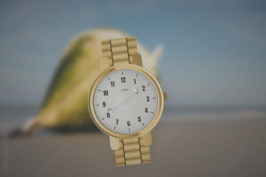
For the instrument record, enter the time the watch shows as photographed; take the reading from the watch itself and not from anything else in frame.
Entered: 1:41
